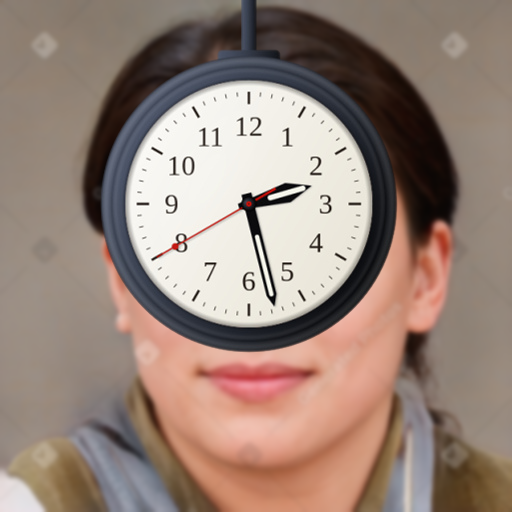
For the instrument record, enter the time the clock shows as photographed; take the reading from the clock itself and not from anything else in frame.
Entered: 2:27:40
